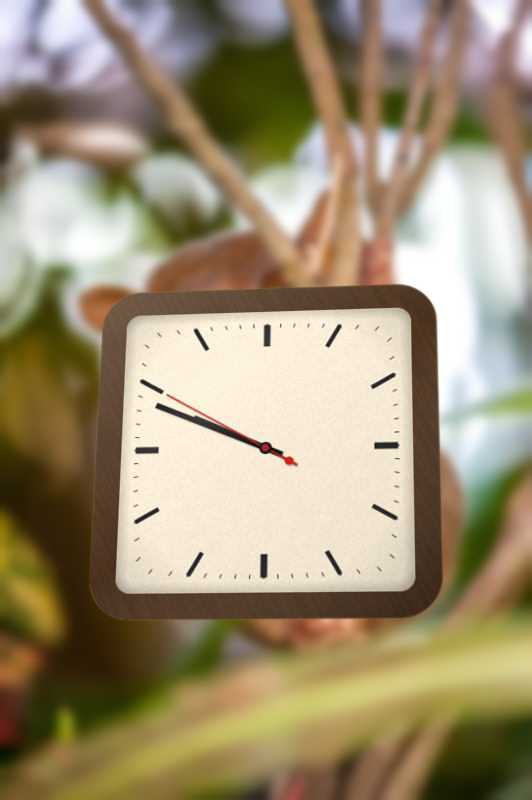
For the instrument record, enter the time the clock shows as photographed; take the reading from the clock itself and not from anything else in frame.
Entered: 9:48:50
